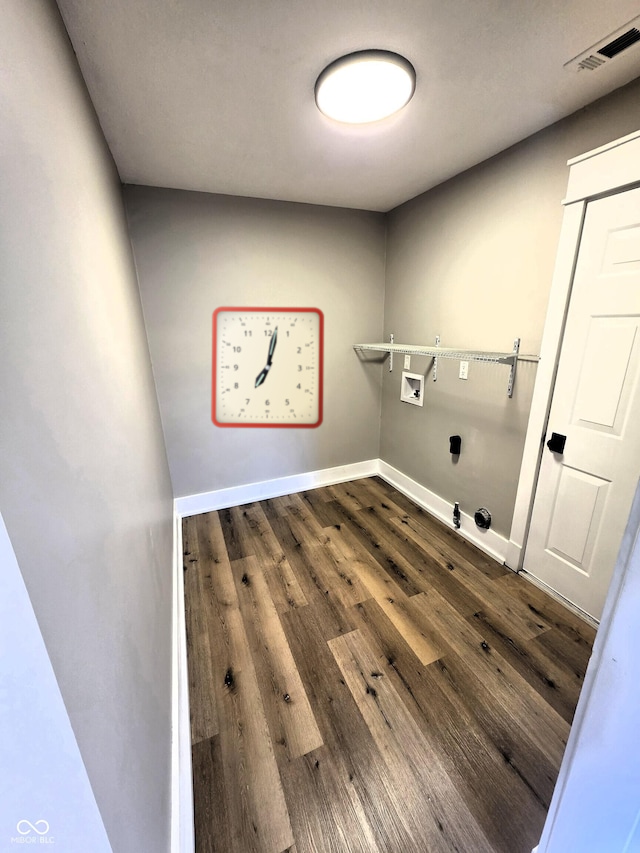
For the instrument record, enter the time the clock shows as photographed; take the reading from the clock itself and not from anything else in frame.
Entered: 7:02
